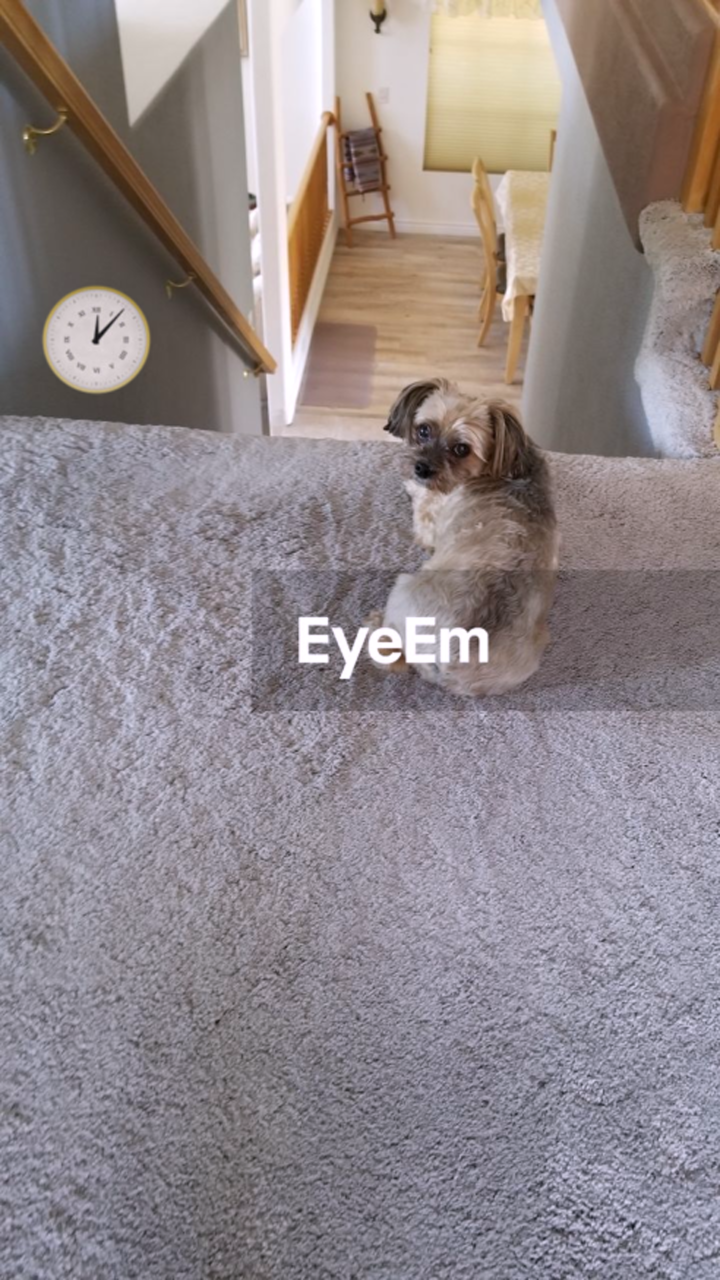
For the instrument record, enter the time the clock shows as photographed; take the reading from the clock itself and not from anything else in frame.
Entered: 12:07
